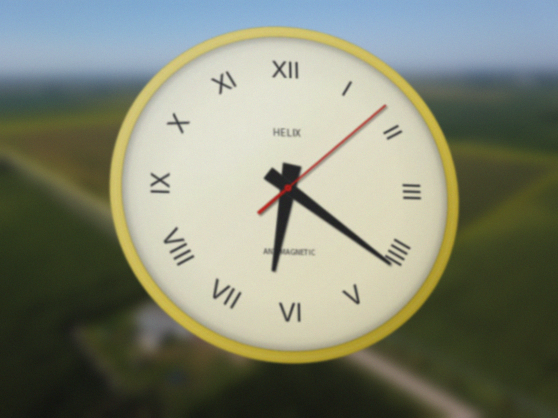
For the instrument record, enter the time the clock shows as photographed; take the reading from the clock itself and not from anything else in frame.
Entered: 6:21:08
